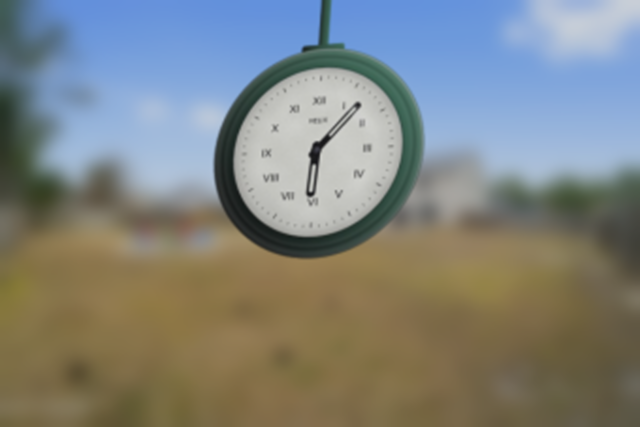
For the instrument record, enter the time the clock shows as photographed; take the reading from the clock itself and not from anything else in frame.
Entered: 6:07
